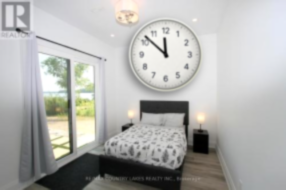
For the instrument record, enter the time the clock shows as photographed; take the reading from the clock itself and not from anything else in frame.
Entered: 11:52
